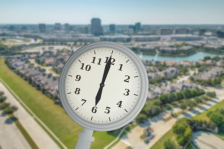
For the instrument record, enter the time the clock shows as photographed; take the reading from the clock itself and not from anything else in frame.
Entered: 6:00
